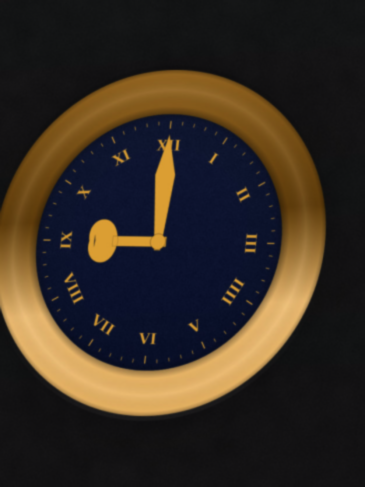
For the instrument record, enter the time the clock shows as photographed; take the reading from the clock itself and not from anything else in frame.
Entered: 9:00
